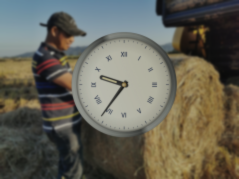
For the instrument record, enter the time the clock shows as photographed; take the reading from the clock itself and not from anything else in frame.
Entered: 9:36
